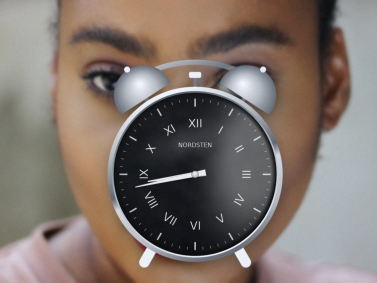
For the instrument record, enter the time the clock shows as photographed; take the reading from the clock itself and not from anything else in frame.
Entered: 8:43
